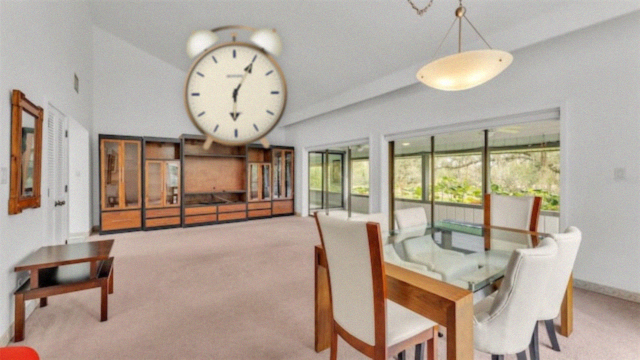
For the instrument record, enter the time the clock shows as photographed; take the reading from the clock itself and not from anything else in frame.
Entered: 6:05
